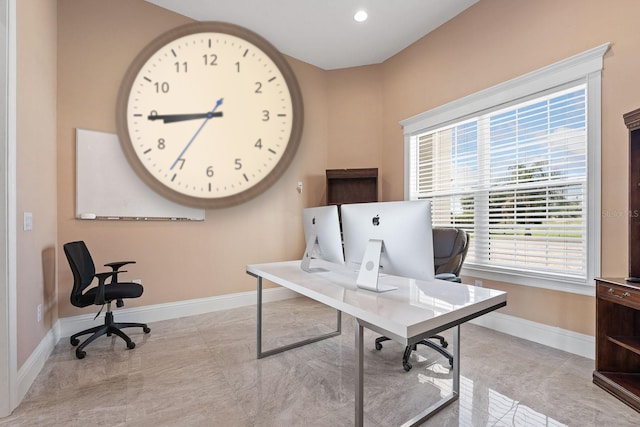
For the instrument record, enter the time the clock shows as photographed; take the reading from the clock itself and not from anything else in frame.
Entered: 8:44:36
